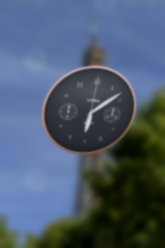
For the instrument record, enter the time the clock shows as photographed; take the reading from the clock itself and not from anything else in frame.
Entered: 6:08
